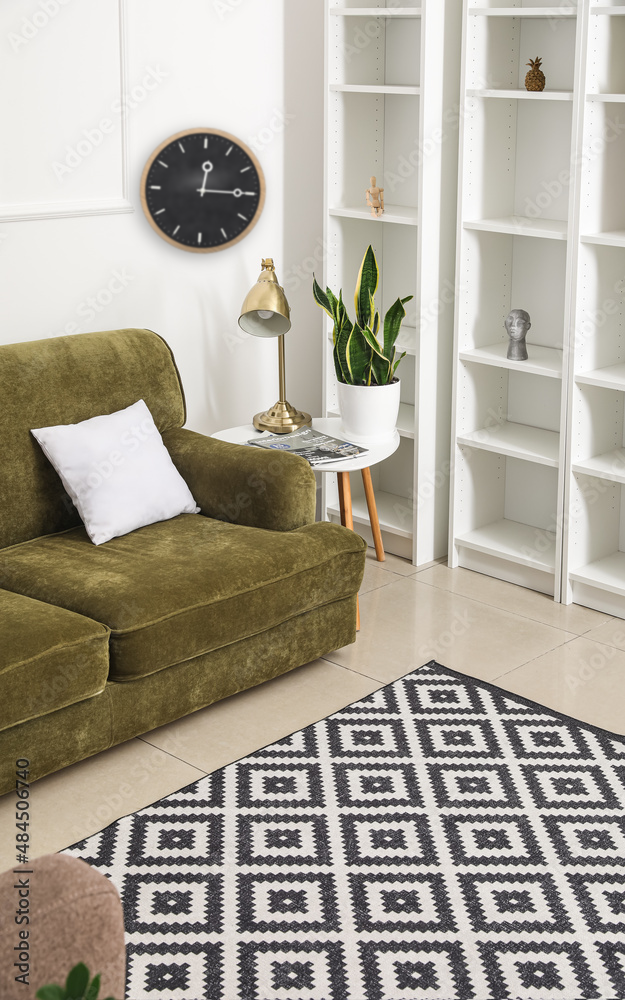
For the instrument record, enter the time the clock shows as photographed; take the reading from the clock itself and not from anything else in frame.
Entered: 12:15
